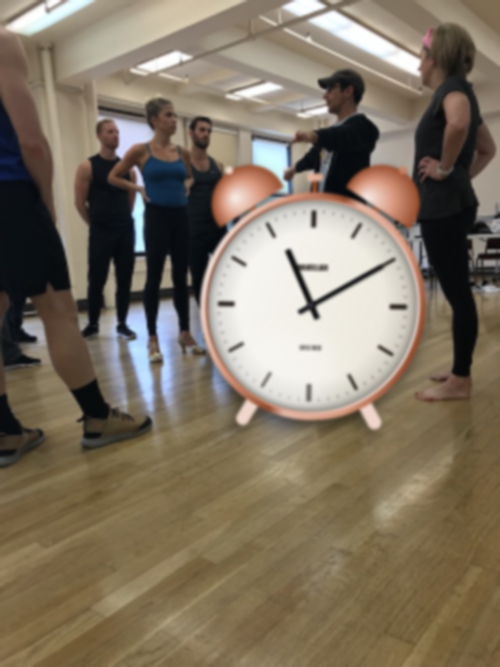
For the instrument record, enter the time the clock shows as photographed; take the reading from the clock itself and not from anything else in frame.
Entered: 11:10
